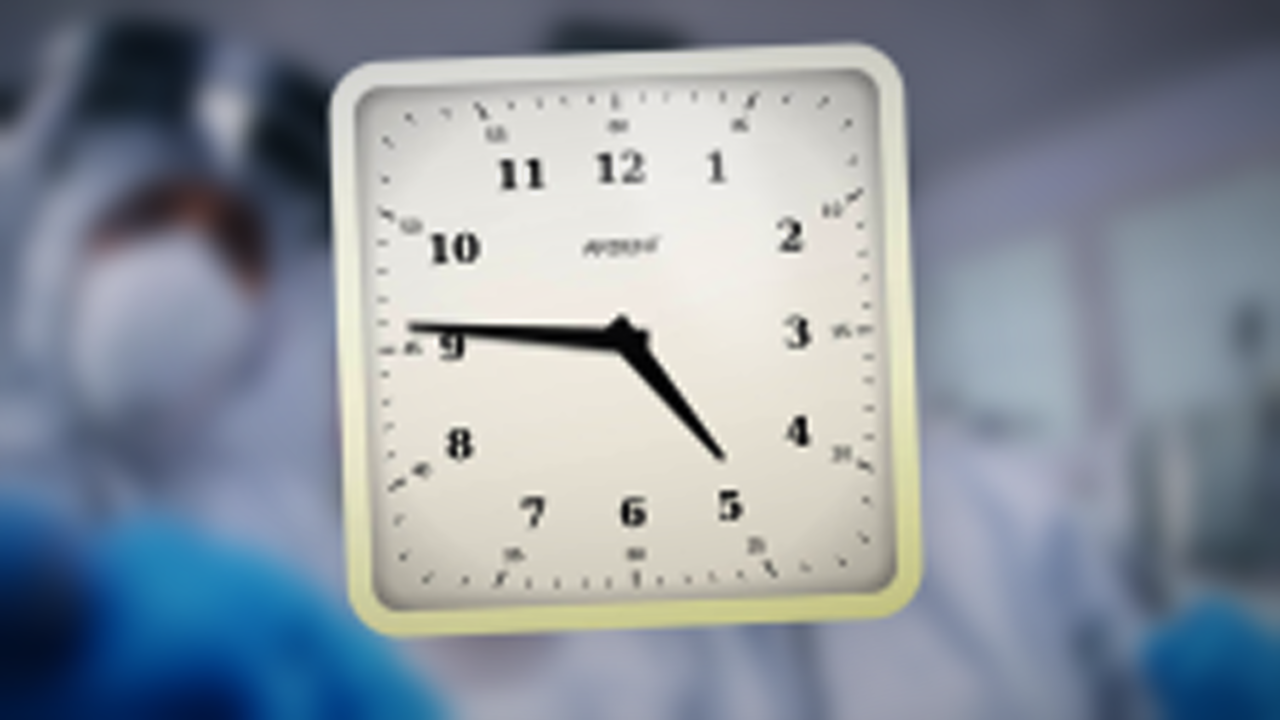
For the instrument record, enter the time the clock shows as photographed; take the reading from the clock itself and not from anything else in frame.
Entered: 4:46
